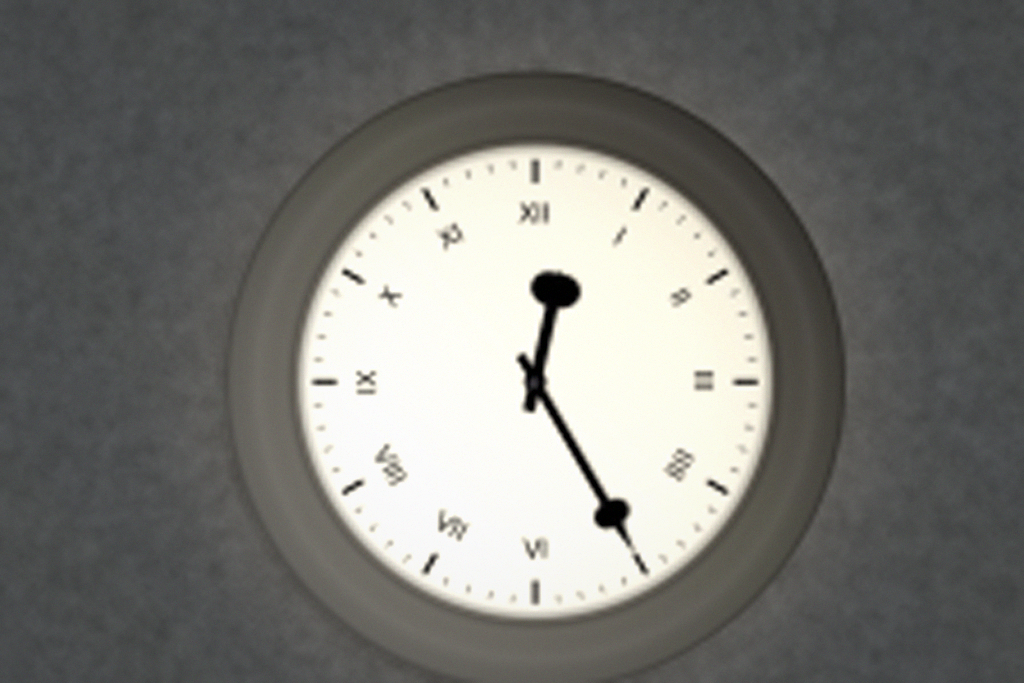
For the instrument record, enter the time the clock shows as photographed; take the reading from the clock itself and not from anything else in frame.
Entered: 12:25
